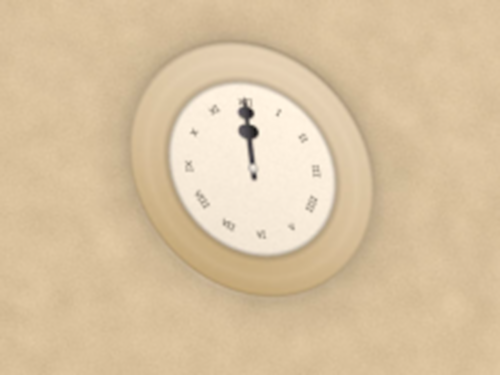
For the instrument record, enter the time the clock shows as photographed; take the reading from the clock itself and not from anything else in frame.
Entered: 12:00
